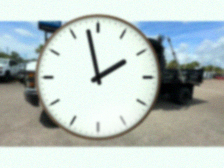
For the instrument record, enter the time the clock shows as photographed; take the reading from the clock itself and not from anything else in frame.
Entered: 1:58
